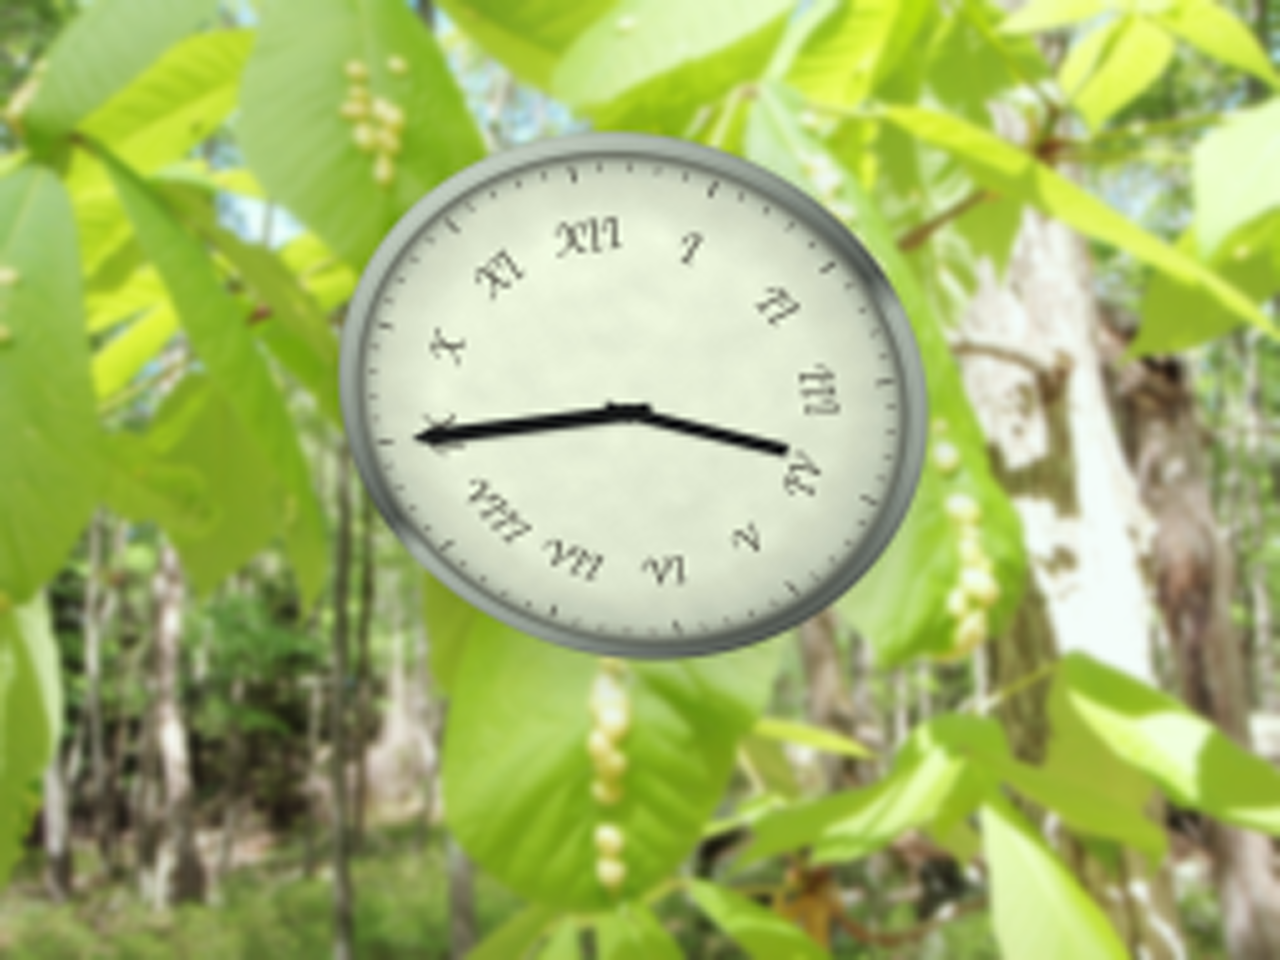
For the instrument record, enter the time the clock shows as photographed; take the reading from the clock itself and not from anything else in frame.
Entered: 3:45
